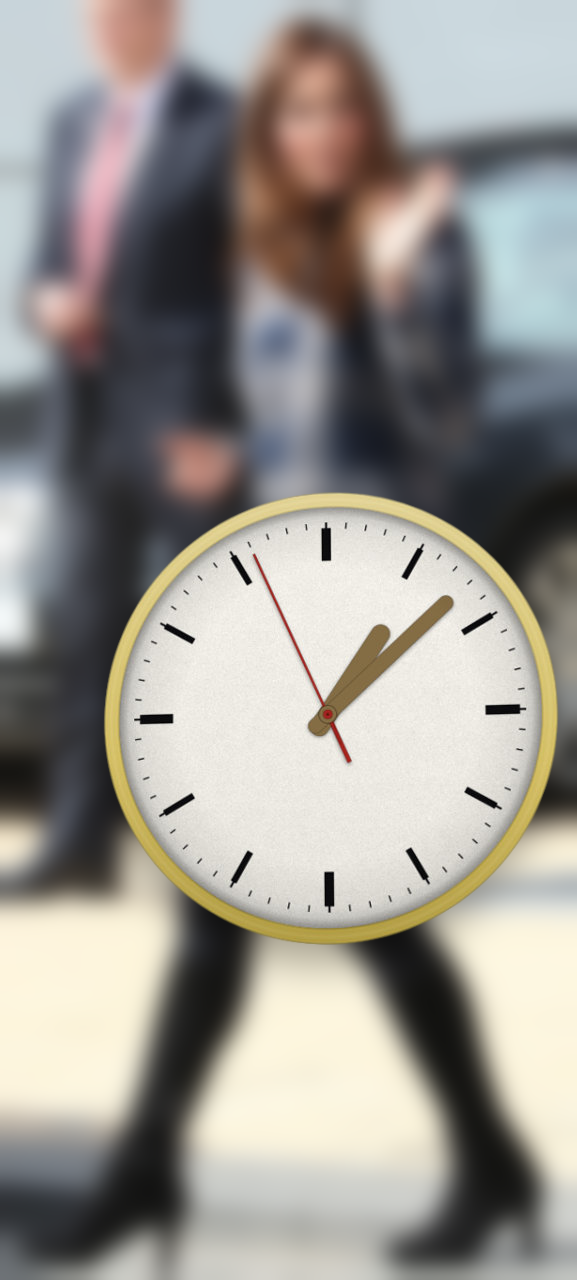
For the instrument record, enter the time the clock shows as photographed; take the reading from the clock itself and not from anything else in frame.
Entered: 1:07:56
